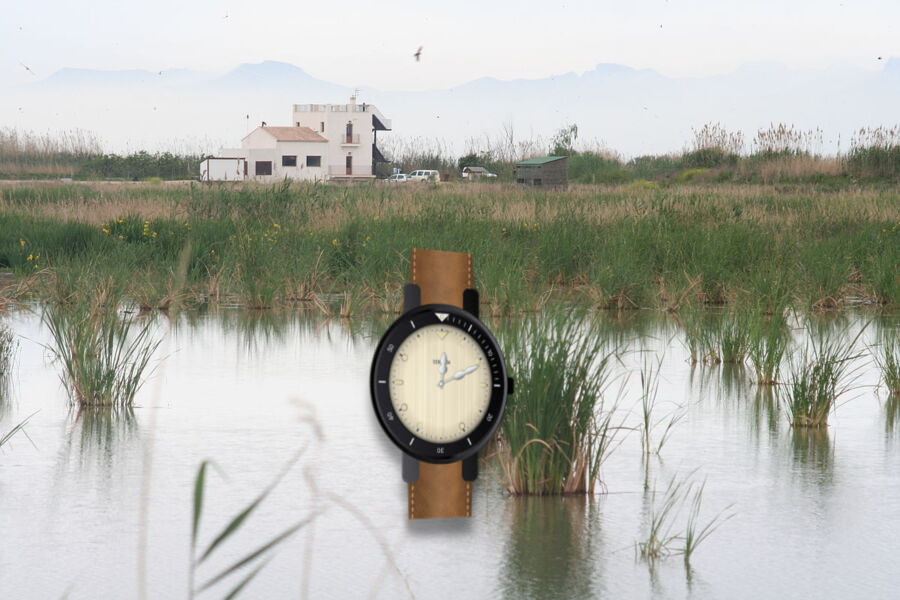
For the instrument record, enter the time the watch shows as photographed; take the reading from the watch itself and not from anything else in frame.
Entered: 12:11
